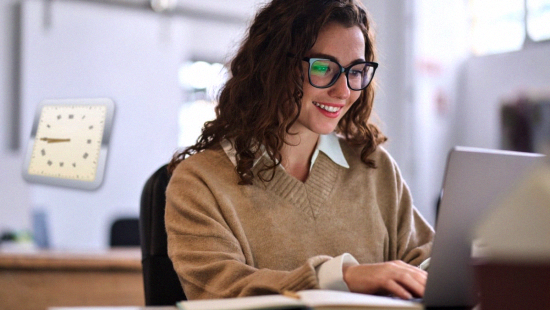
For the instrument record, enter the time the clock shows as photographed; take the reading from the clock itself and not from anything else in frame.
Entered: 8:45
